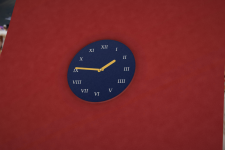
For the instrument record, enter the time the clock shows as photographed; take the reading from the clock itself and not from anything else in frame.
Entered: 1:46
